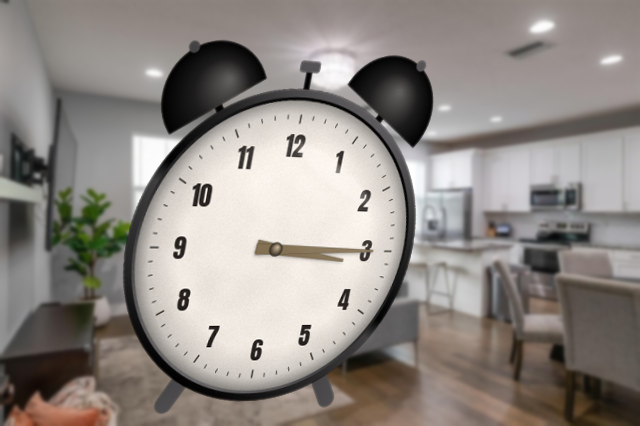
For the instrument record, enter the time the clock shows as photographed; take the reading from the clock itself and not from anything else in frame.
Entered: 3:15
